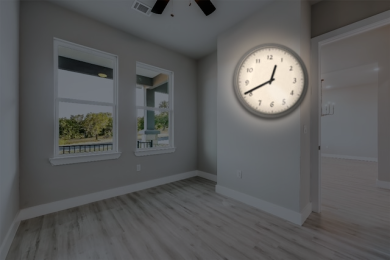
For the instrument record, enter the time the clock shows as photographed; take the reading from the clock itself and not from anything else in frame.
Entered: 12:41
